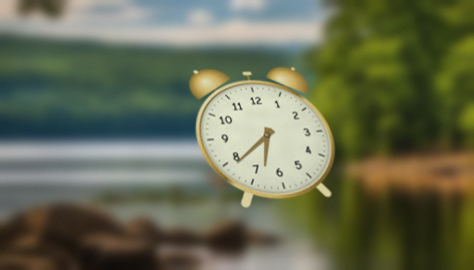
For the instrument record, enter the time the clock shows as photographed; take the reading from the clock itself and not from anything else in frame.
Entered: 6:39
